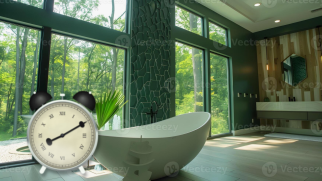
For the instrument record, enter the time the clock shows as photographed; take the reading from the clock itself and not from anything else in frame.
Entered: 8:10
